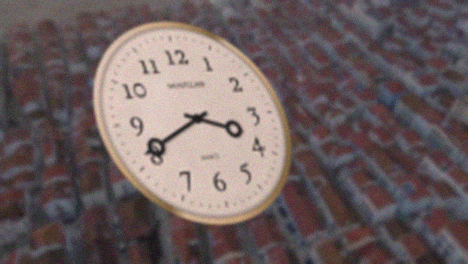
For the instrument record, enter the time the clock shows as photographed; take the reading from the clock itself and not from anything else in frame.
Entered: 3:41
